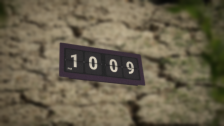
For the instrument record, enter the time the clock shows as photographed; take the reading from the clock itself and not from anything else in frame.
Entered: 10:09
